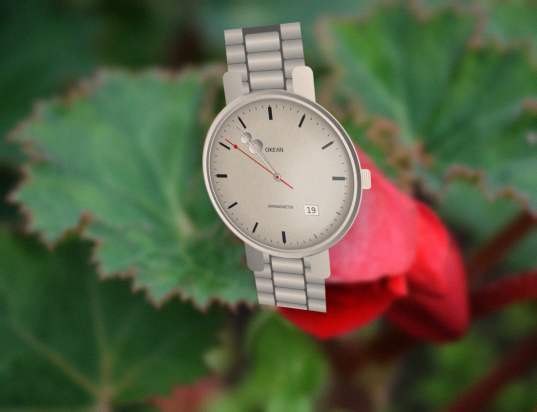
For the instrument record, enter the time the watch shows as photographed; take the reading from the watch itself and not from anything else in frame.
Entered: 10:53:51
